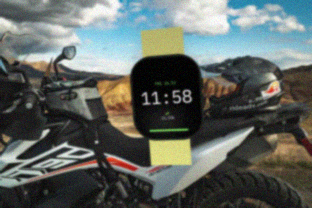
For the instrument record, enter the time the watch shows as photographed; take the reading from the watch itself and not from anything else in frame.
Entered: 11:58
